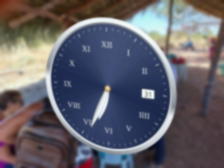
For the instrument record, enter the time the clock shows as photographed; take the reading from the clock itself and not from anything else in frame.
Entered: 6:34
